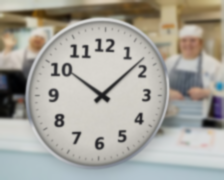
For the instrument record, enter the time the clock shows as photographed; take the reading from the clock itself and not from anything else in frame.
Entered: 10:08
